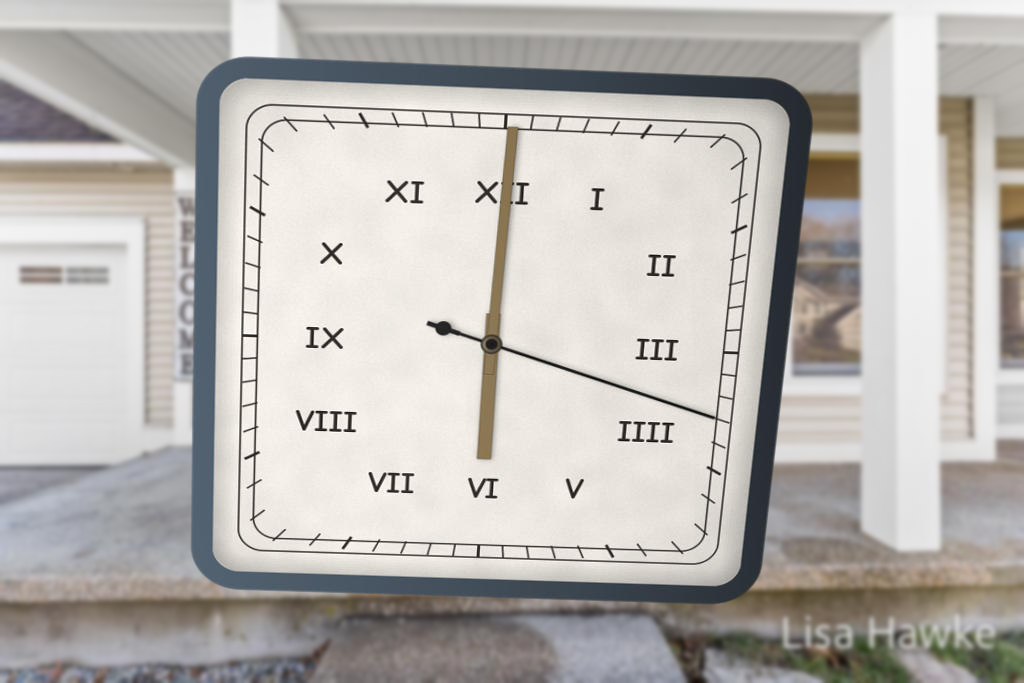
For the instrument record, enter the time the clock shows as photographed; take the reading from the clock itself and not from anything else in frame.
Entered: 6:00:18
